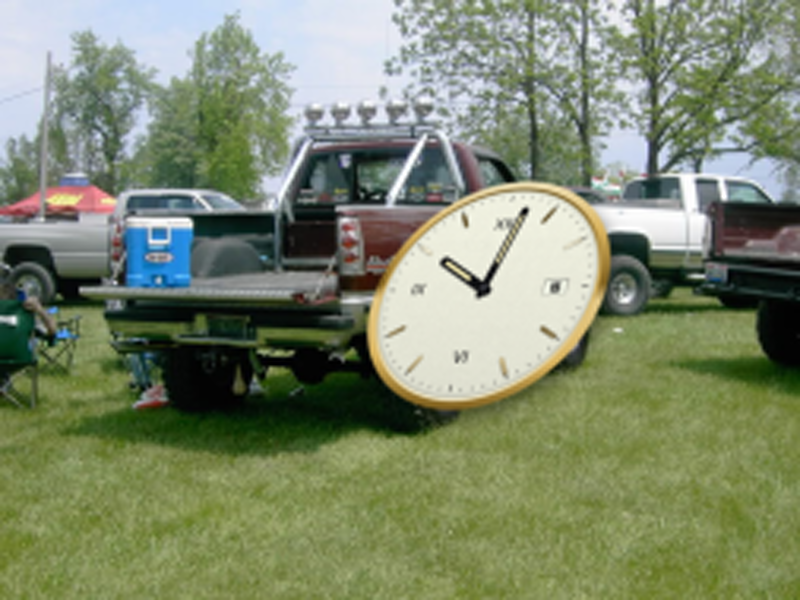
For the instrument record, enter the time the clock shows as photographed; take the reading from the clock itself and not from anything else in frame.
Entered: 10:02
